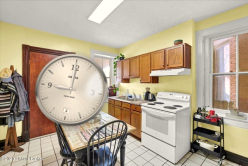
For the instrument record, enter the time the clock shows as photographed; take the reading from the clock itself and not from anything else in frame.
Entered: 9:00
